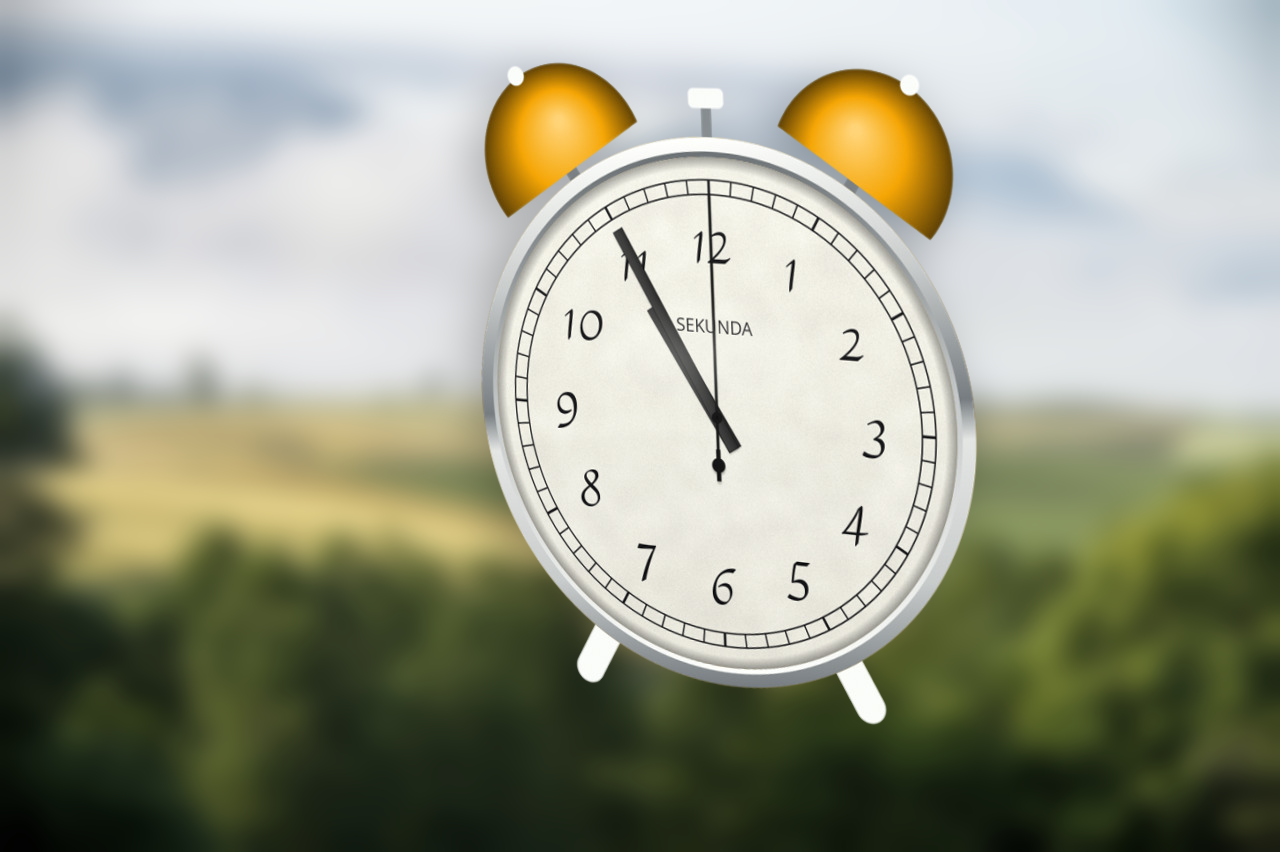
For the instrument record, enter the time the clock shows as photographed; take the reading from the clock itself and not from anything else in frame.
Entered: 10:55:00
